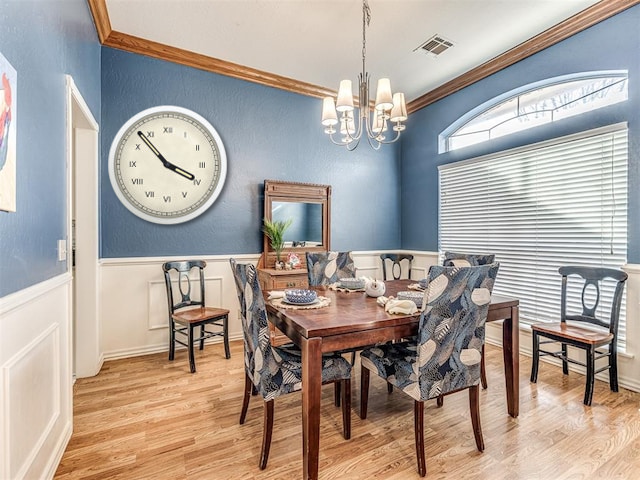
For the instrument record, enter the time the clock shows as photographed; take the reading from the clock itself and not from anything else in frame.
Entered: 3:53
